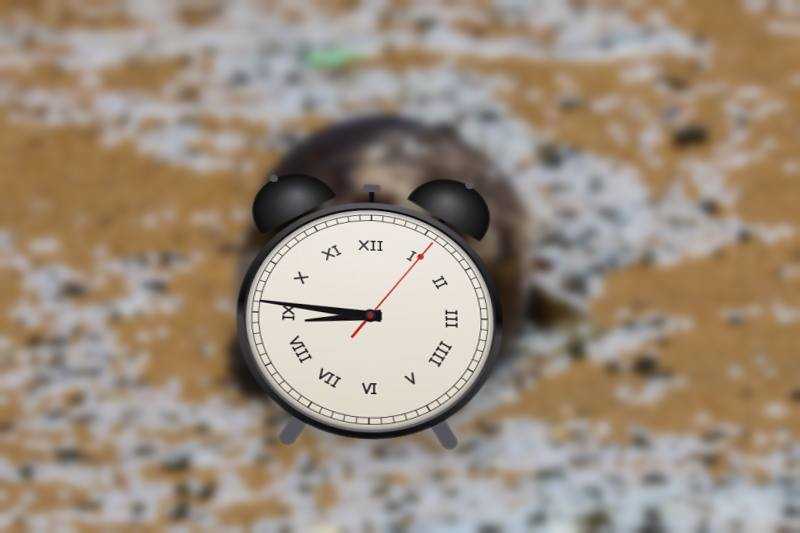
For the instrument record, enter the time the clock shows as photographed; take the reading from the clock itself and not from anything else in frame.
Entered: 8:46:06
